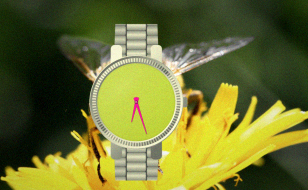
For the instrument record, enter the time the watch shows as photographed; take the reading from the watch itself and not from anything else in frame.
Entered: 6:27
